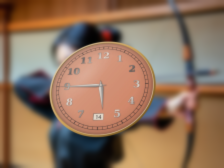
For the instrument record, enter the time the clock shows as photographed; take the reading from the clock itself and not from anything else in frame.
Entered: 5:45
